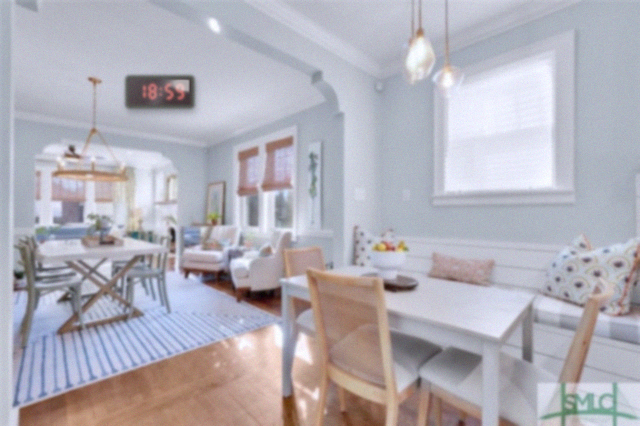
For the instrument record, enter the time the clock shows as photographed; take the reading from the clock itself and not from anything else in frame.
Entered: 18:59
